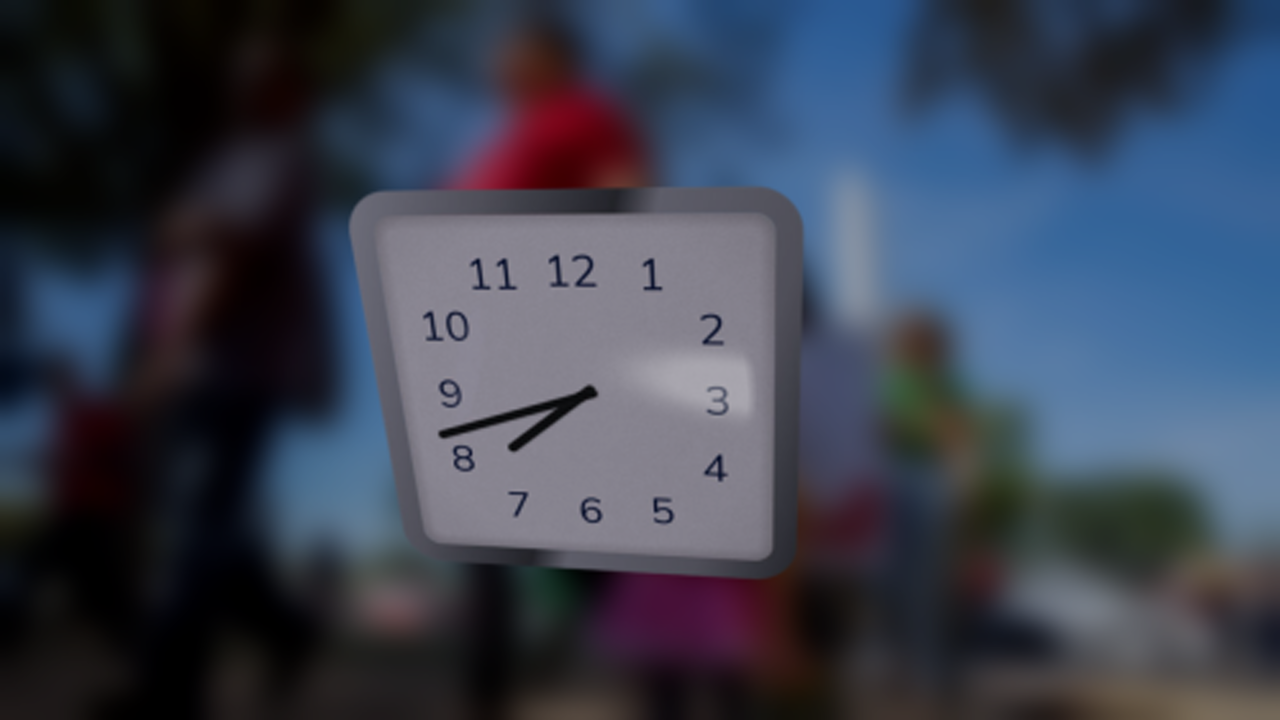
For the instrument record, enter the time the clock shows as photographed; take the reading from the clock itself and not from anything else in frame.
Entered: 7:42
